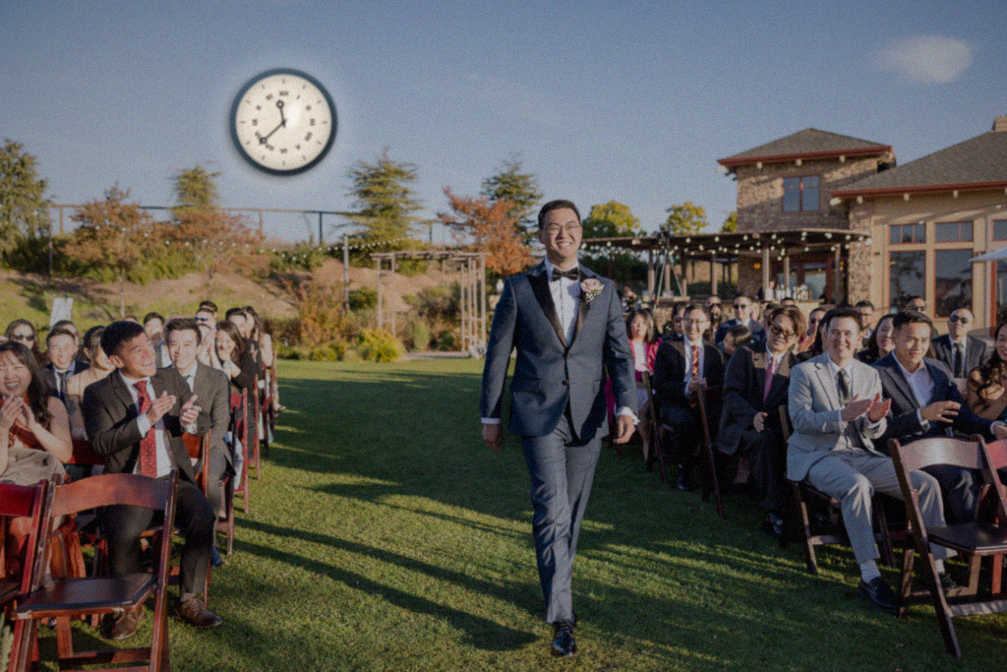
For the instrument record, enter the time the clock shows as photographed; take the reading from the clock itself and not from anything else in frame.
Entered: 11:38
